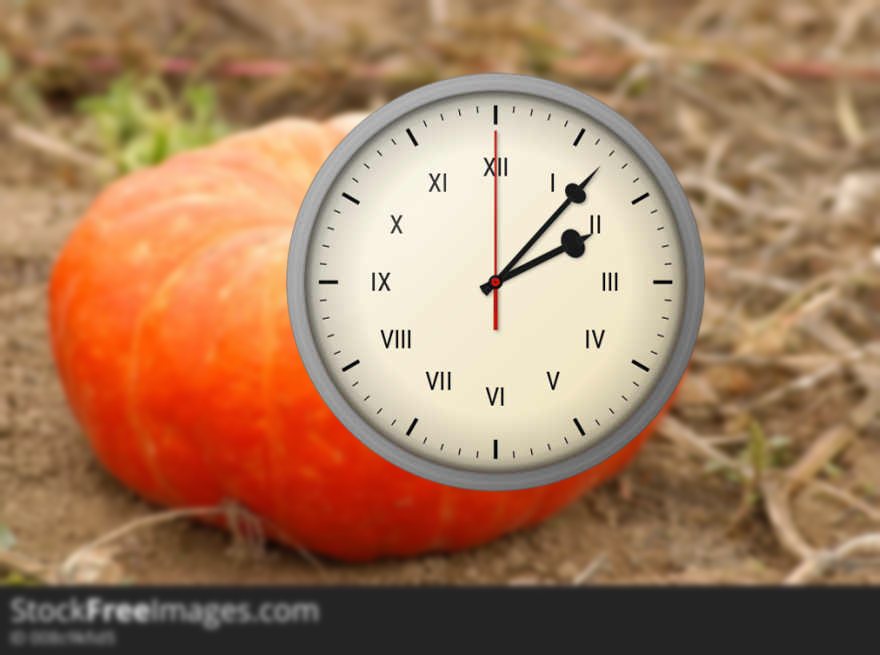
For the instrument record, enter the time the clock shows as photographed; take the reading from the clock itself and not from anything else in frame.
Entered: 2:07:00
